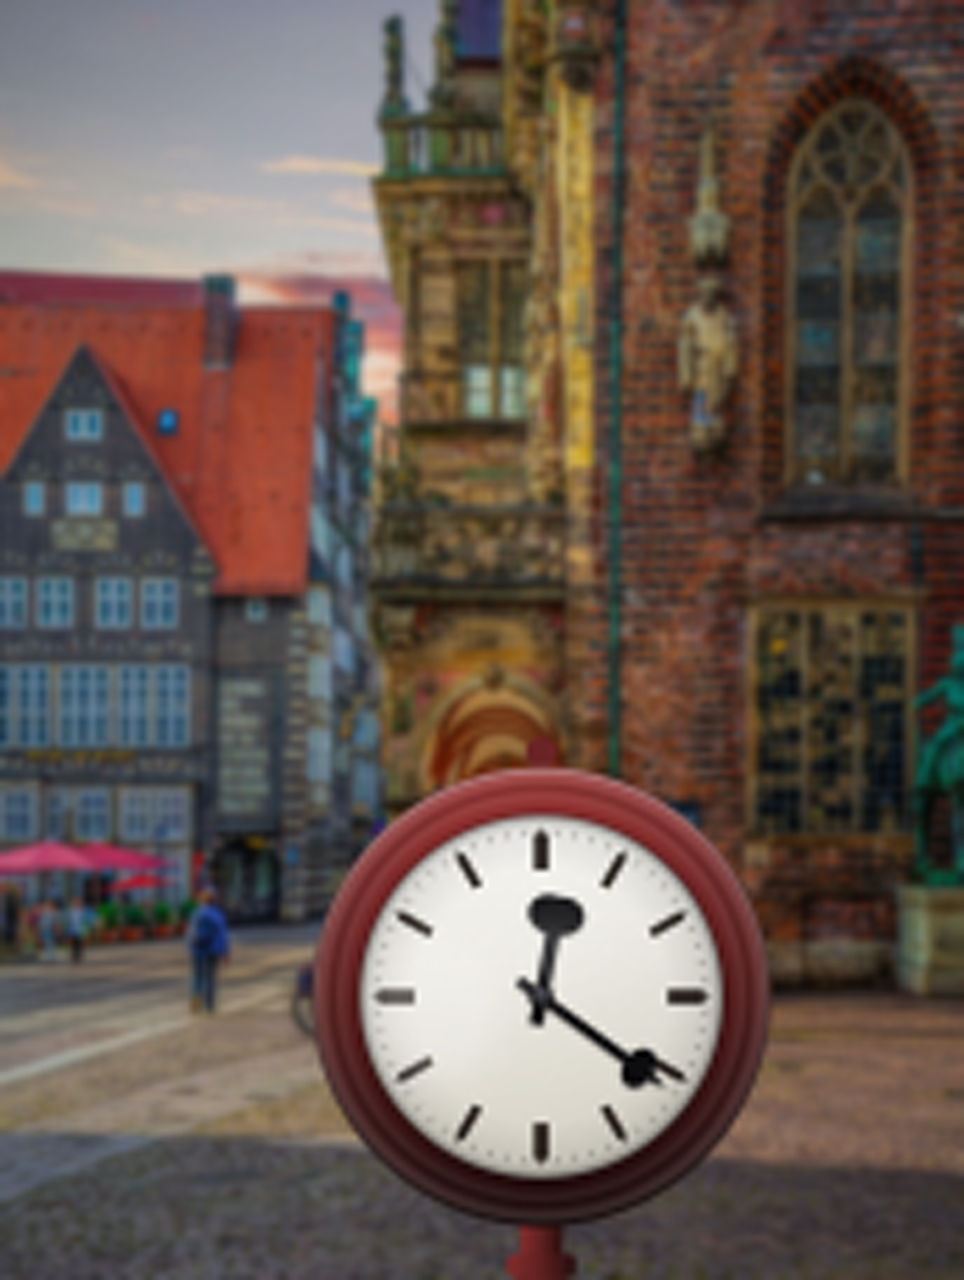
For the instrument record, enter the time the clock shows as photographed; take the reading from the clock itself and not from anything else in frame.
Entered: 12:21
